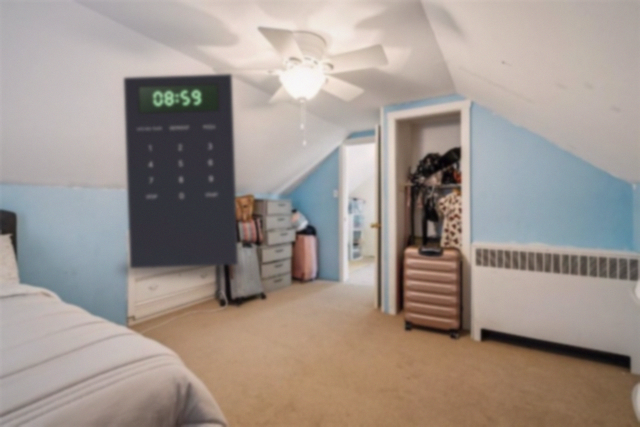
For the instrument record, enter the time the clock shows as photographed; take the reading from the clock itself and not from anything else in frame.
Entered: 8:59
